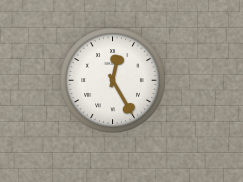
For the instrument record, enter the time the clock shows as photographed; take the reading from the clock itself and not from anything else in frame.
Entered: 12:25
